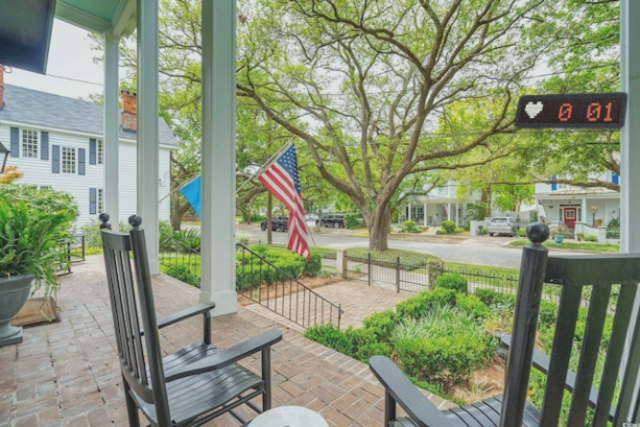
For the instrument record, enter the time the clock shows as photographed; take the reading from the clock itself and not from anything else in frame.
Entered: 0:01
